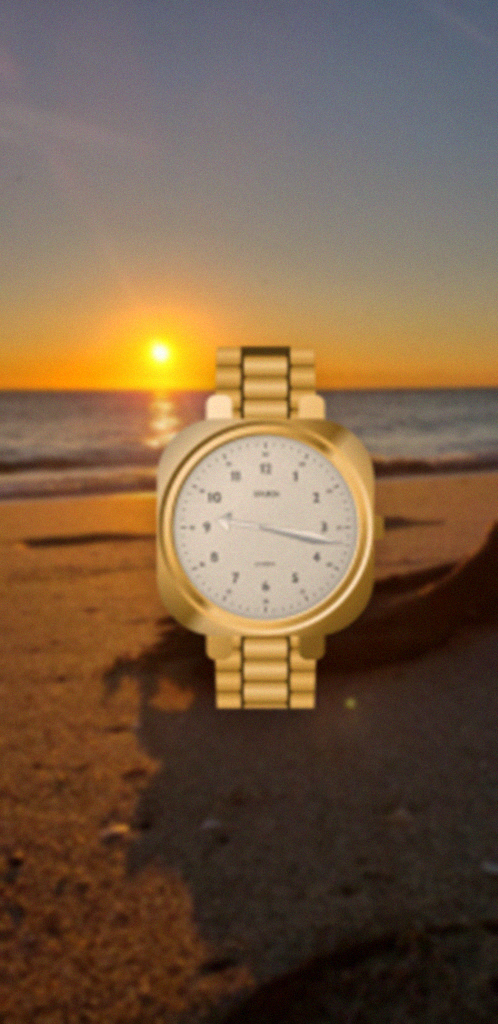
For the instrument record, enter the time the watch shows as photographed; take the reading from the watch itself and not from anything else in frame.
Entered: 9:17
